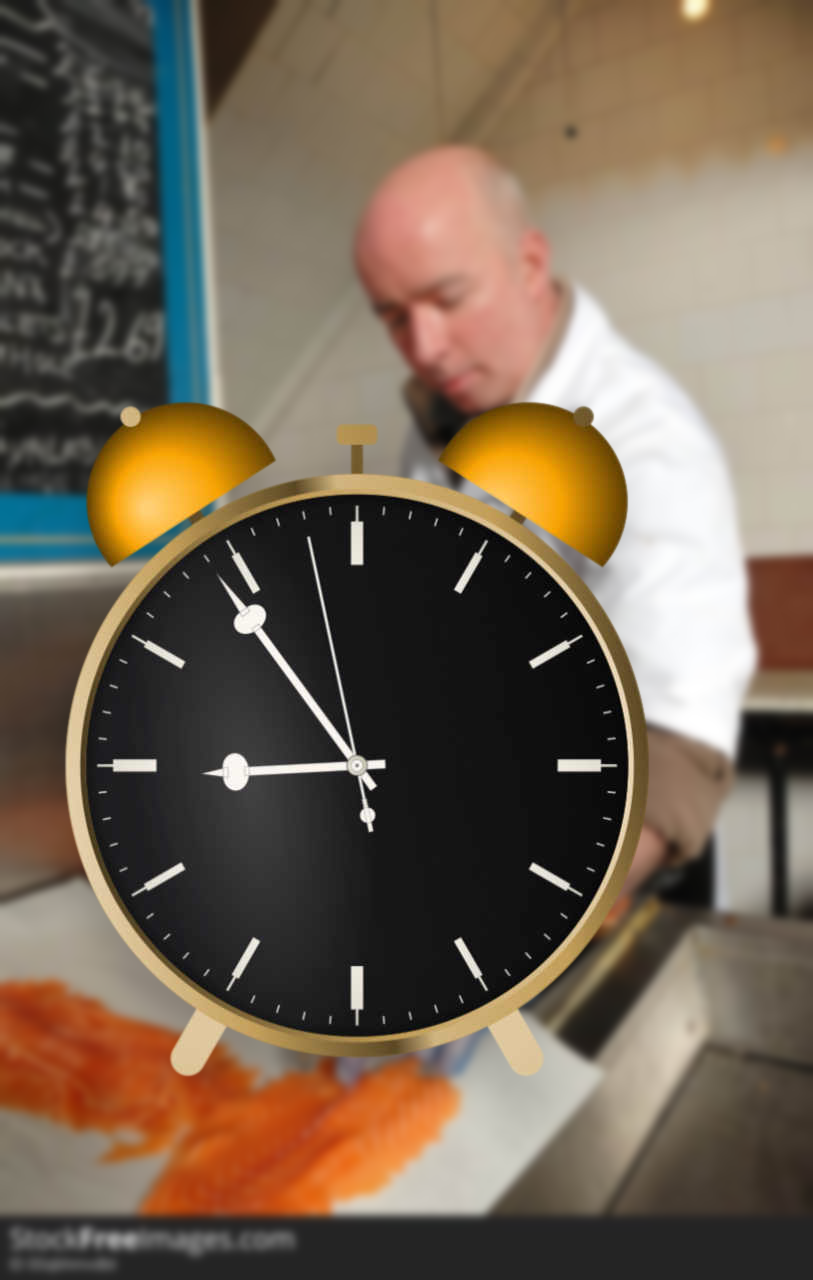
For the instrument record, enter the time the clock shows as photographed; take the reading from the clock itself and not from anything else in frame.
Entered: 8:53:58
